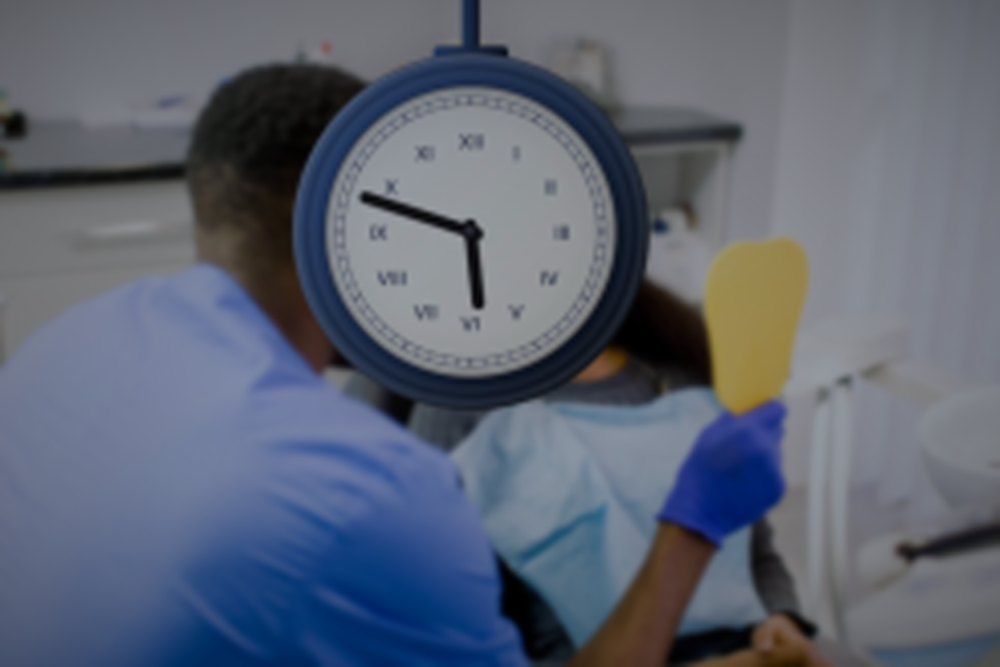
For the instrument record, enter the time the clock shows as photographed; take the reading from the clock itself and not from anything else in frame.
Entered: 5:48
